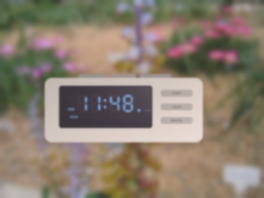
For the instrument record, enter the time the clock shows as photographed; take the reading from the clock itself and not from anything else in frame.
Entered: 11:48
